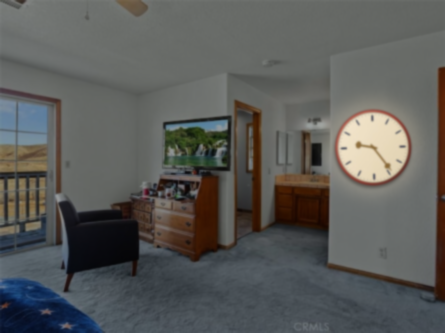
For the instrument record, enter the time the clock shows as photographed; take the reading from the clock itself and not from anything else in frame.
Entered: 9:24
